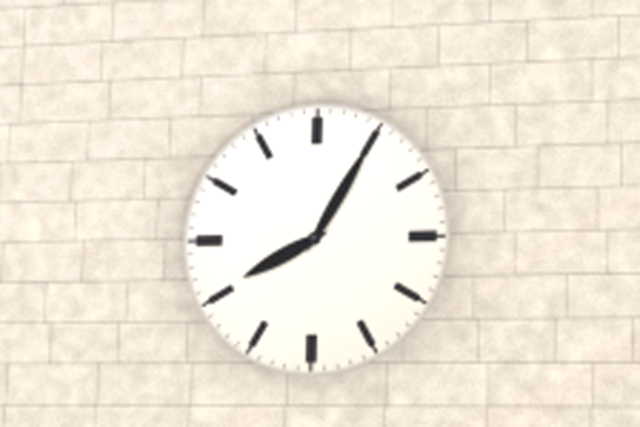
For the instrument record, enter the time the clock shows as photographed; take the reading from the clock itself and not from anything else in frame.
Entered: 8:05
